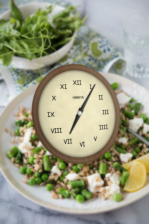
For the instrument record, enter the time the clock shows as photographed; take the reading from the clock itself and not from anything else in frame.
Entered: 7:06
